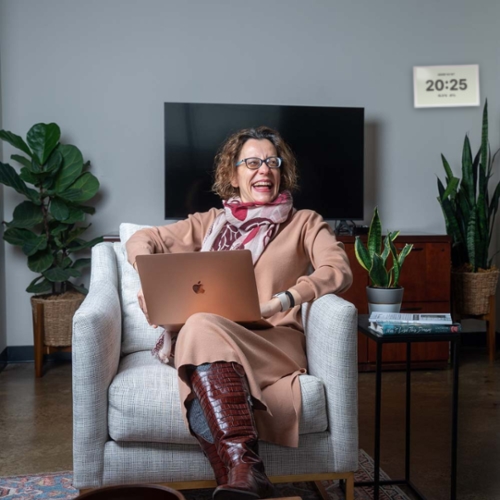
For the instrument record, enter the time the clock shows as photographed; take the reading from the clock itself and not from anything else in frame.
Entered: 20:25
